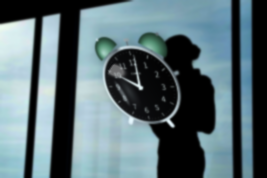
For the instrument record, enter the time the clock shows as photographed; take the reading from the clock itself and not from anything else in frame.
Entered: 10:01
